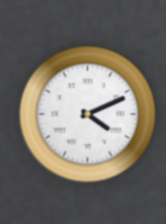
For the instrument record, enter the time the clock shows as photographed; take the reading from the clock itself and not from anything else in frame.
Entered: 4:11
